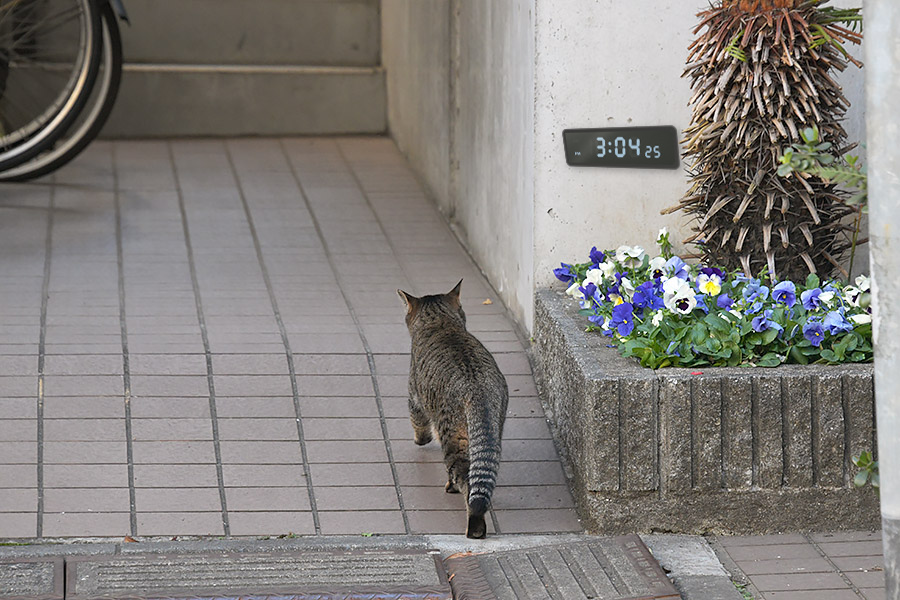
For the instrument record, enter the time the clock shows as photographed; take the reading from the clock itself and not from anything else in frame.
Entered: 3:04:25
